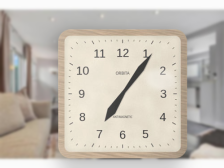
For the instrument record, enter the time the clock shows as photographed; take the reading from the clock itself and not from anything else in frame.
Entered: 7:06
